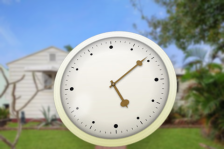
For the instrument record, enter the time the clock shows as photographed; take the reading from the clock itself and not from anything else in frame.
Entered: 5:09
